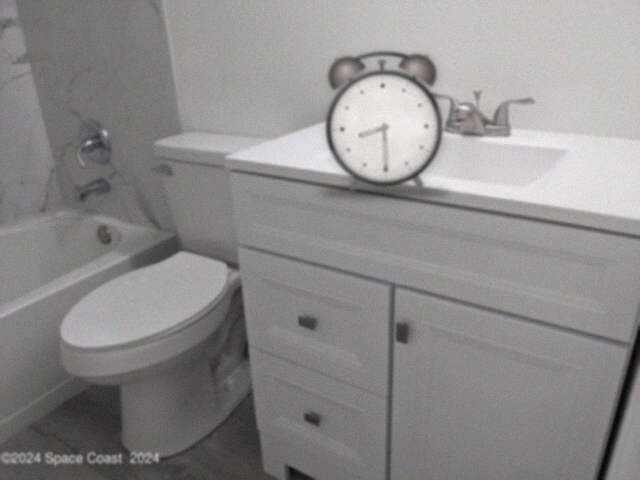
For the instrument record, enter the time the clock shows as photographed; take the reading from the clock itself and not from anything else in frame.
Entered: 8:30
